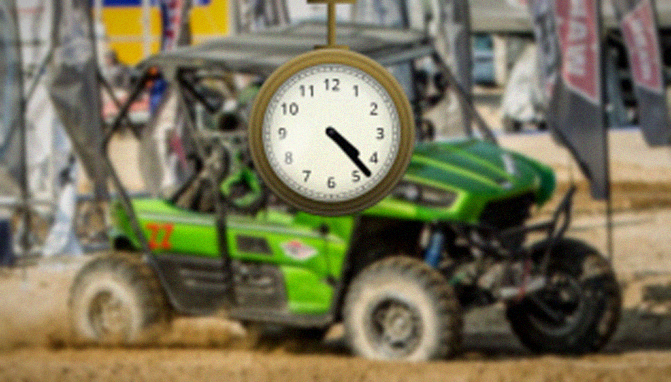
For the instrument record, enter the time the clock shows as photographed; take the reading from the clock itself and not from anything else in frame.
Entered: 4:23
